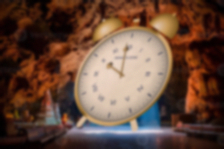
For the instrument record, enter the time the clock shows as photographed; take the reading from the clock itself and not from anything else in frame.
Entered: 9:59
